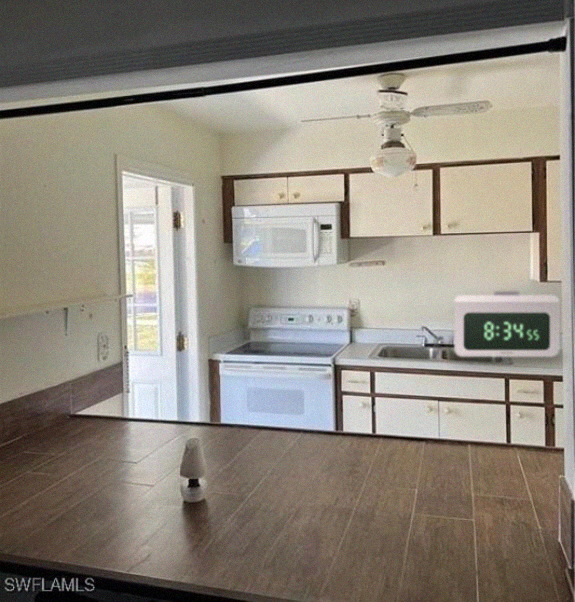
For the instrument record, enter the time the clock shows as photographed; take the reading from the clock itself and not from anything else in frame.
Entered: 8:34
